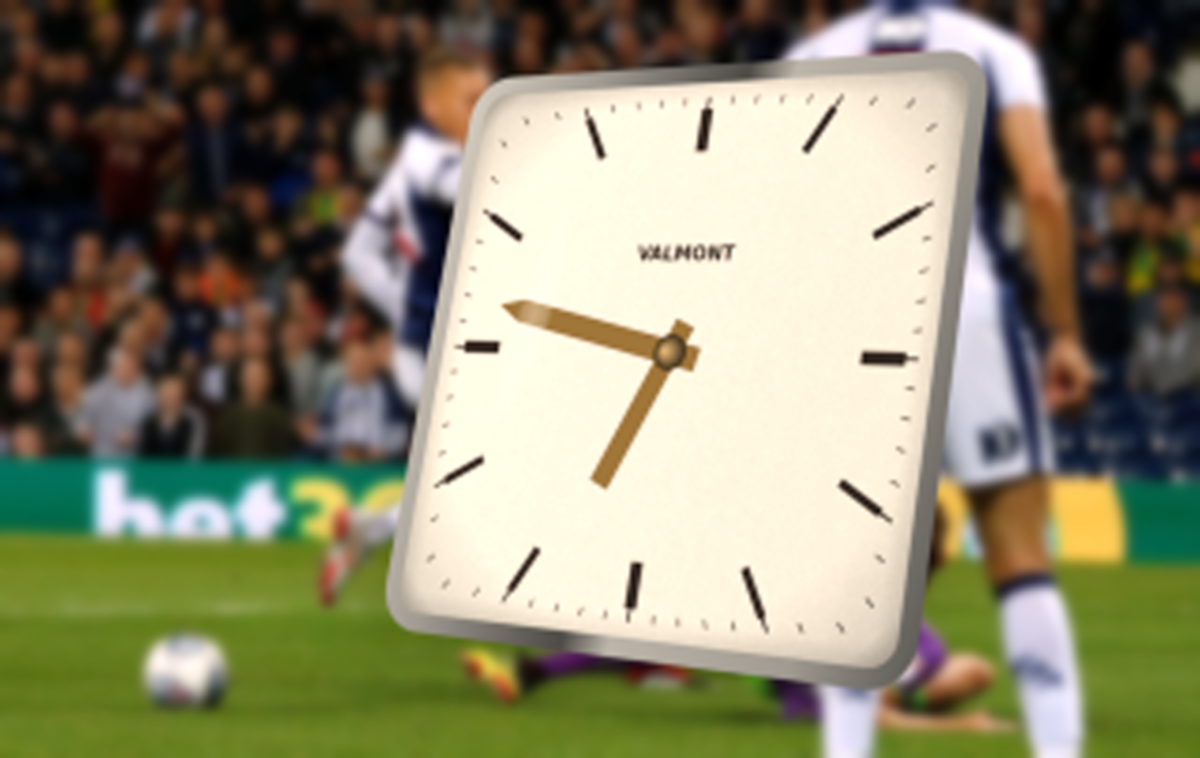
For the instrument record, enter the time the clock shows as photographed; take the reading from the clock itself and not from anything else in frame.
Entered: 6:47
